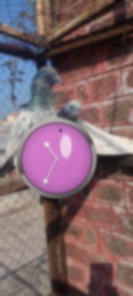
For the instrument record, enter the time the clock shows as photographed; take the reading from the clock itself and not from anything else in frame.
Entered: 10:33
